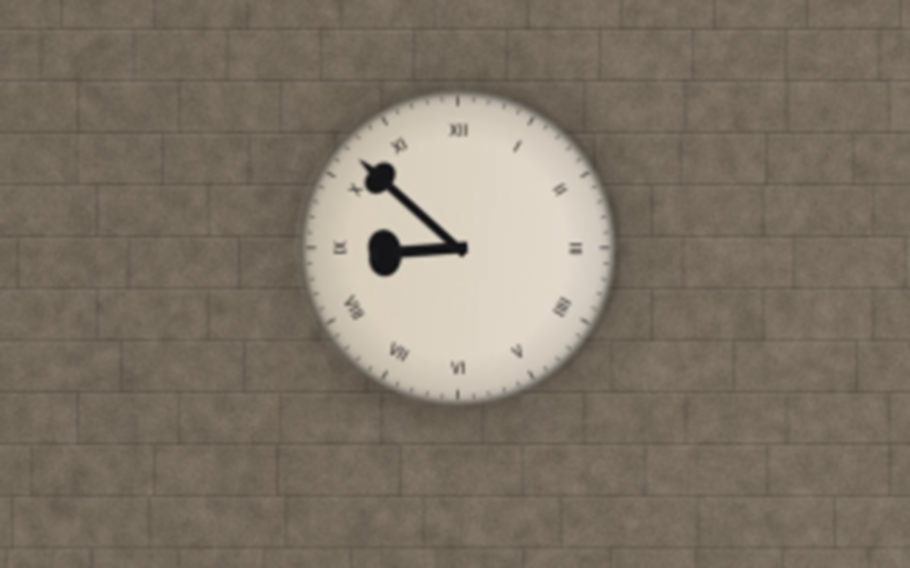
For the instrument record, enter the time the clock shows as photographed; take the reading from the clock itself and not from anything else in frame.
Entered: 8:52
